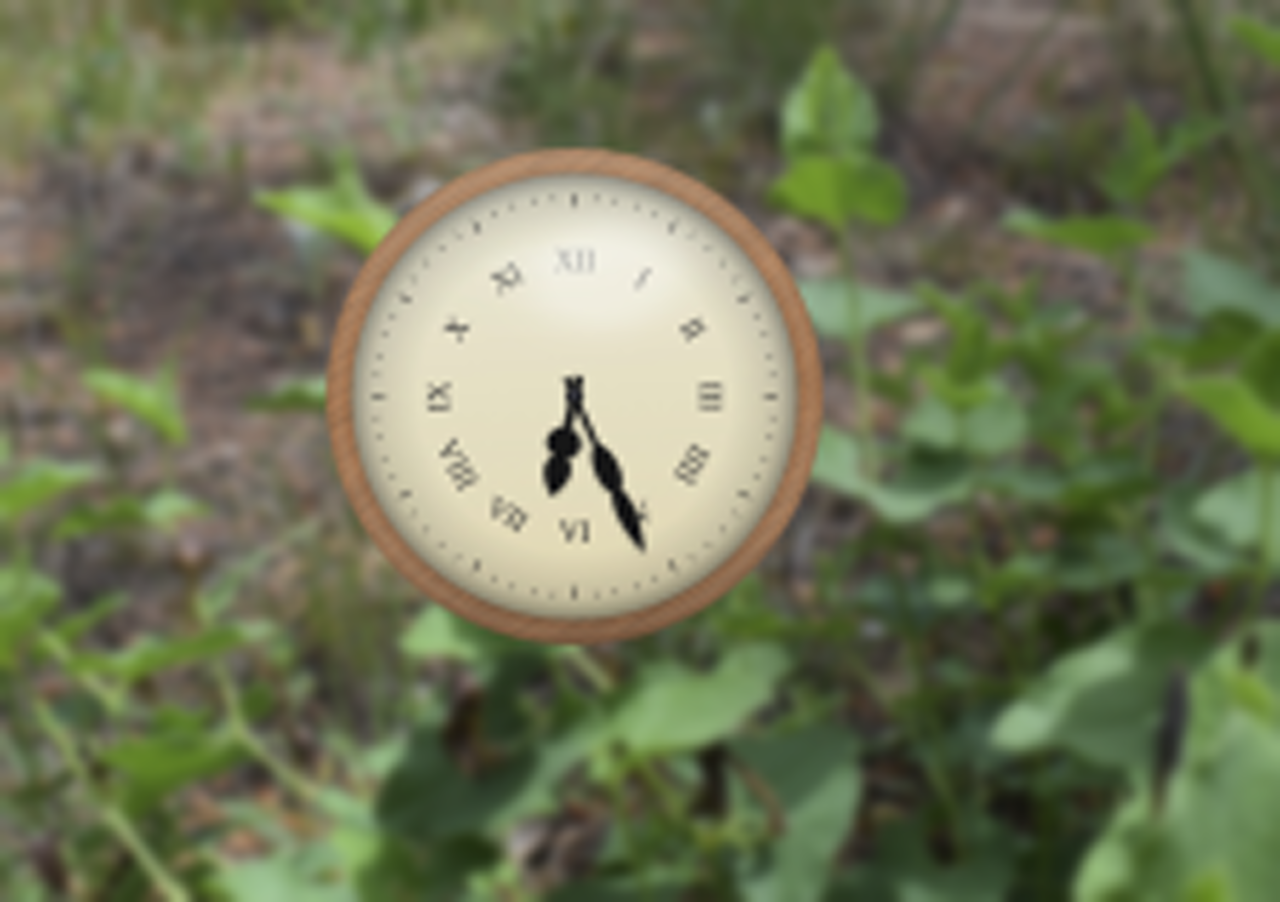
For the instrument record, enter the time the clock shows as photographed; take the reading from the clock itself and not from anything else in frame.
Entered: 6:26
